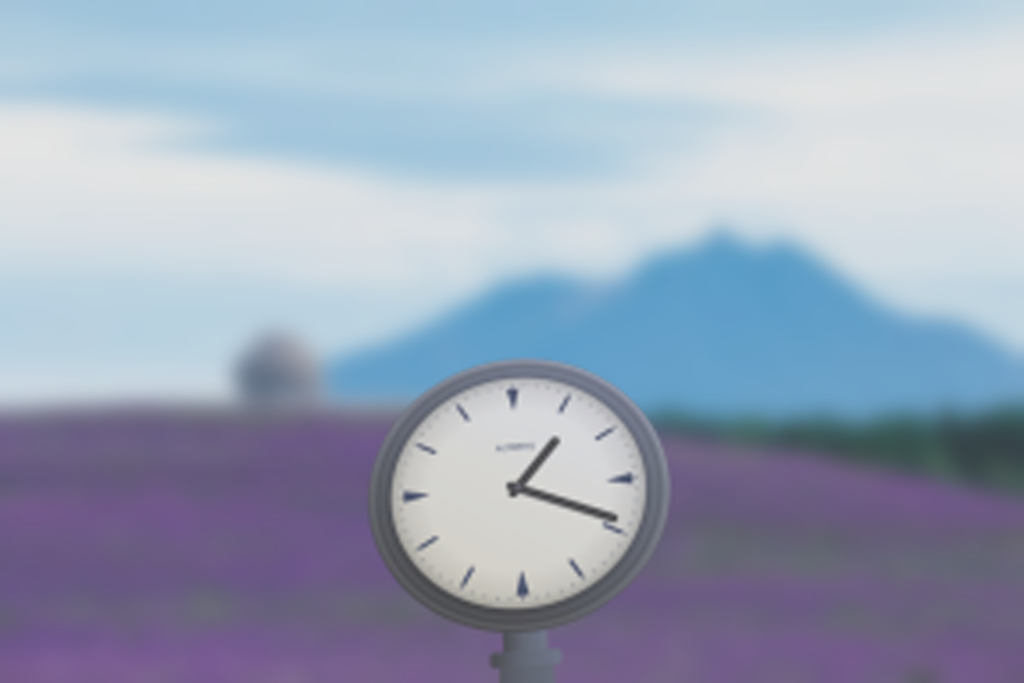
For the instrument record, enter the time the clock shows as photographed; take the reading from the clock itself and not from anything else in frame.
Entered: 1:19
